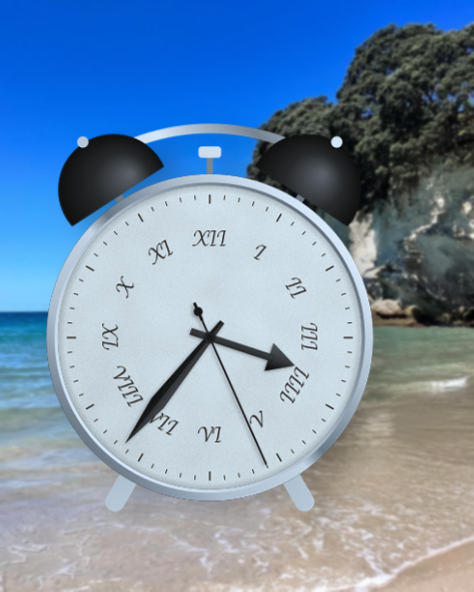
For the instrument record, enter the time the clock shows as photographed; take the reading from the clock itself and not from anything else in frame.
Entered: 3:36:26
